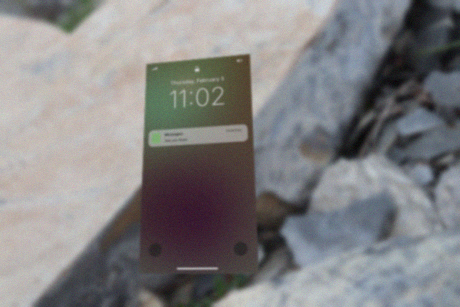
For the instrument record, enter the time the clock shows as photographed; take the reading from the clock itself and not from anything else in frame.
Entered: 11:02
